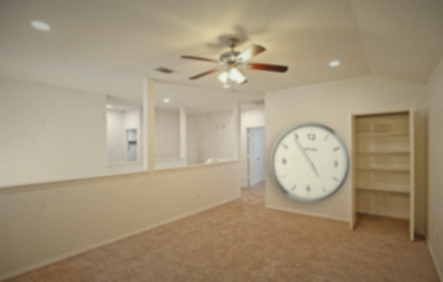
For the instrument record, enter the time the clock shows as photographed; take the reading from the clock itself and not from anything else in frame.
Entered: 4:54
